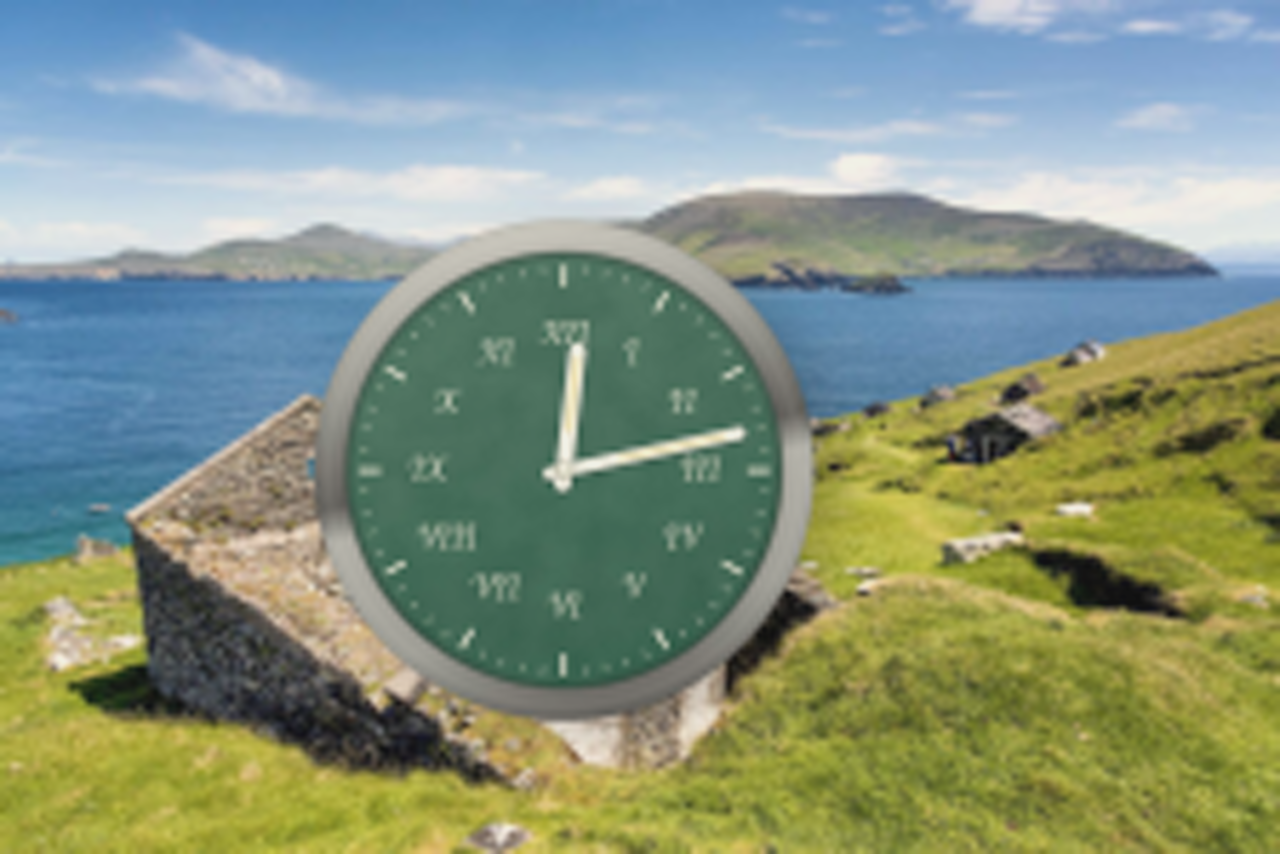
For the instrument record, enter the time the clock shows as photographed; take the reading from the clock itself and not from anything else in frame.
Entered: 12:13
